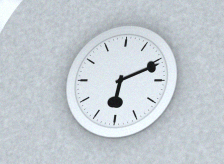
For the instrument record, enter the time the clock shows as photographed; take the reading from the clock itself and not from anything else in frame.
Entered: 6:11
